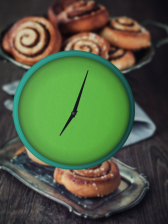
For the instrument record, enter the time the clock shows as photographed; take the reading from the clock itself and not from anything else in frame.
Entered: 7:03
